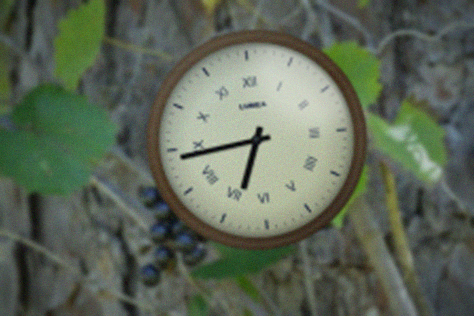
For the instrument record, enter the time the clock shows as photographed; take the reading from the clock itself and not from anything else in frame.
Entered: 6:44
